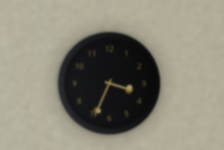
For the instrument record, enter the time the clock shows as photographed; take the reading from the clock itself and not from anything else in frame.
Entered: 3:34
